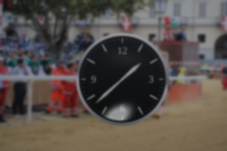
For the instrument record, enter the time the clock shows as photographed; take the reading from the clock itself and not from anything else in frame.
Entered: 1:38
